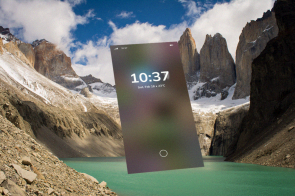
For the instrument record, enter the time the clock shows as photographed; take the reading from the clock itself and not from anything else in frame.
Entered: 10:37
